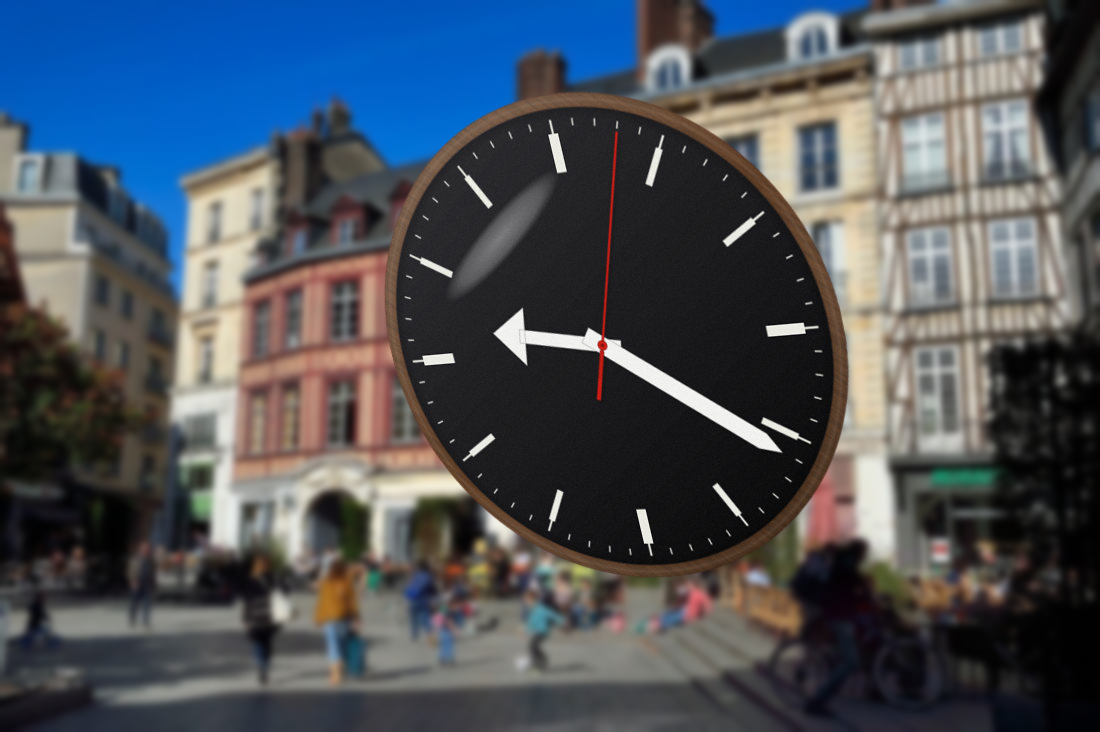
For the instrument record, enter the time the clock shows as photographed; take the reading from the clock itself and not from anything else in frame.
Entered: 9:21:03
